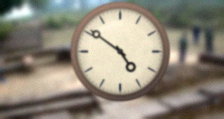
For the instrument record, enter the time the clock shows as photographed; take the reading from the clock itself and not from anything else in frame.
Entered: 4:51
